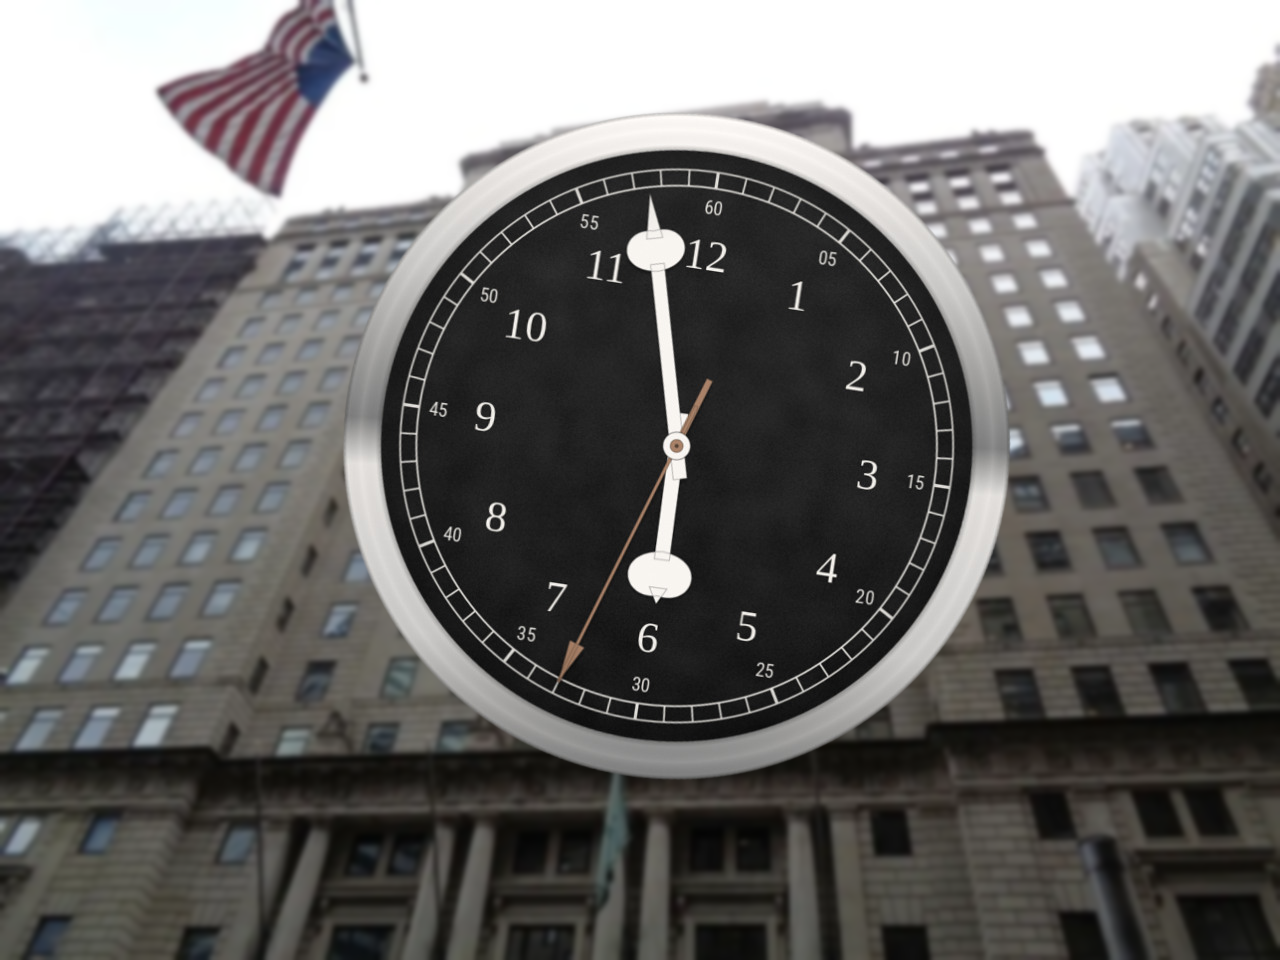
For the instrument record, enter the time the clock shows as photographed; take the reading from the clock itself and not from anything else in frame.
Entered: 5:57:33
